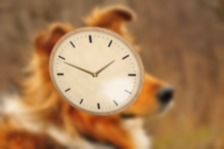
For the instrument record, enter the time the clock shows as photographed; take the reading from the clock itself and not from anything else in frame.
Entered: 1:49
